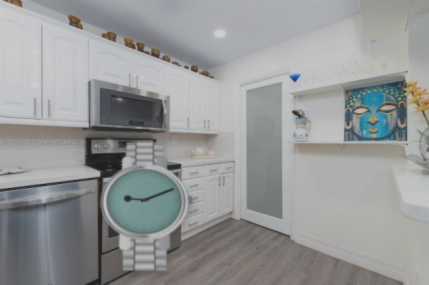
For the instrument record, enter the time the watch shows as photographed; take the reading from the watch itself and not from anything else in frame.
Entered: 9:11
